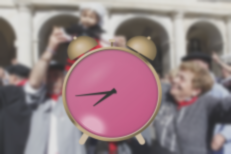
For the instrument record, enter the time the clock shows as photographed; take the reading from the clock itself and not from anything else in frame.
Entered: 7:44
